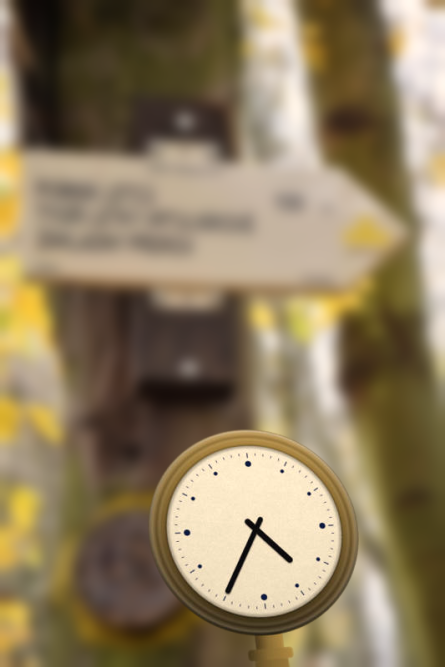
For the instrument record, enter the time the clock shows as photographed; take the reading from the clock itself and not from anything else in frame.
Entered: 4:35
